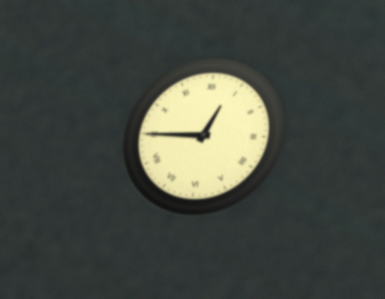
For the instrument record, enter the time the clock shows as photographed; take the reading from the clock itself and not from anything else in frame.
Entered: 12:45
